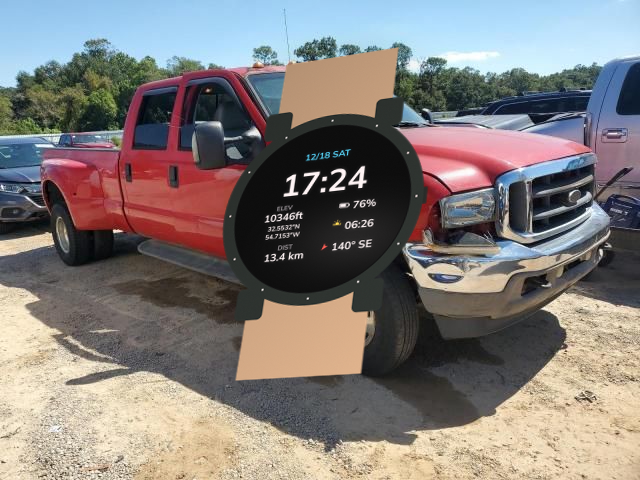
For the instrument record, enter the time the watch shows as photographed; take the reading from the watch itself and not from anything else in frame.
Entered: 17:24
